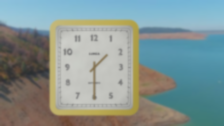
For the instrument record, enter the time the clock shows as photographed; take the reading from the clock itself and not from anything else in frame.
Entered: 1:30
